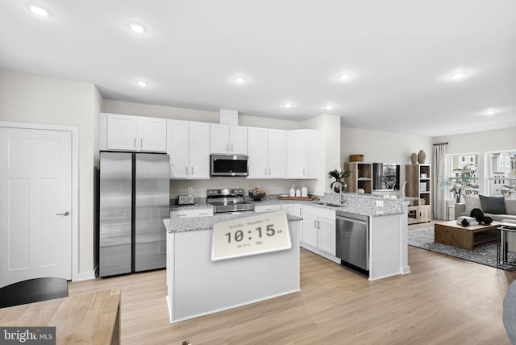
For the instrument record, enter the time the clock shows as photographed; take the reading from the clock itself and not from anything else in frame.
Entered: 10:15
